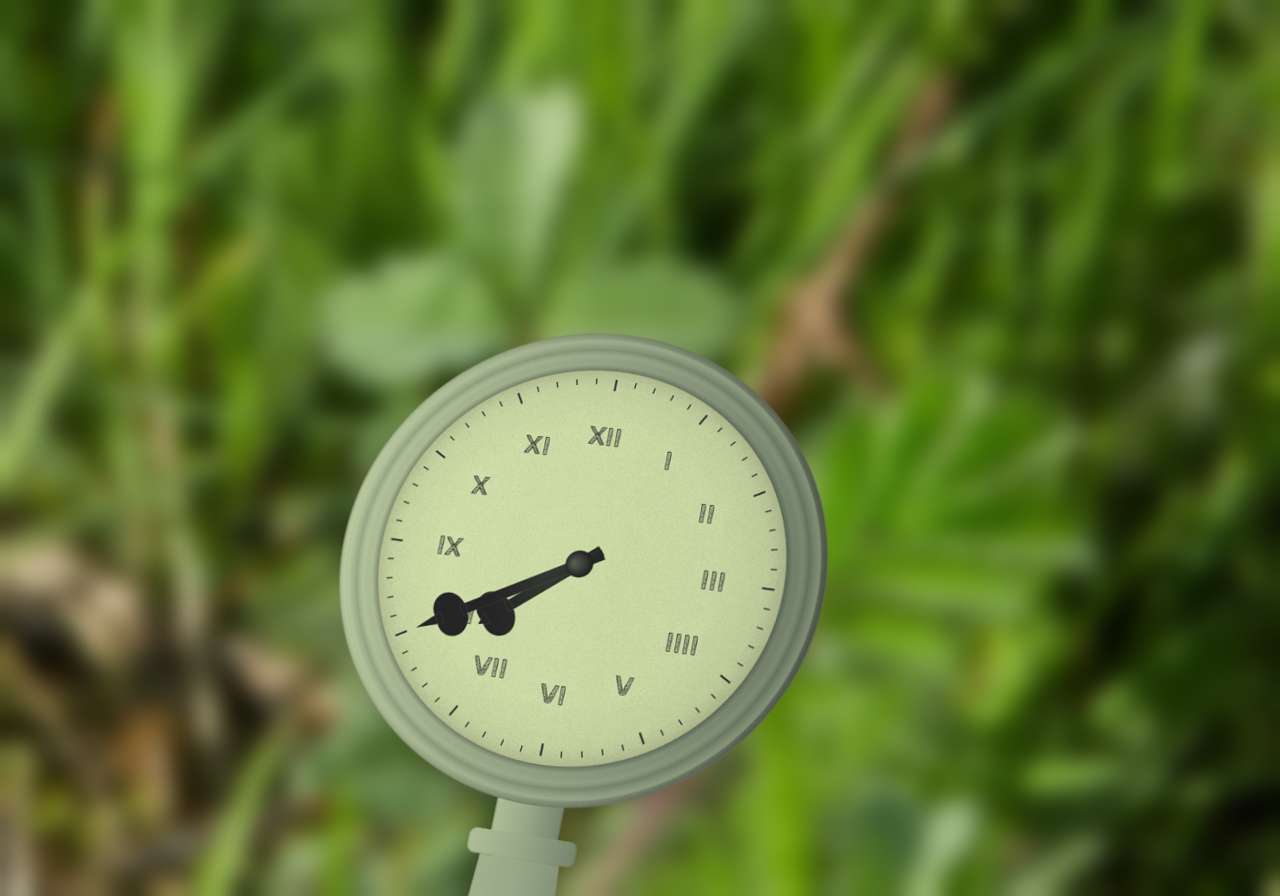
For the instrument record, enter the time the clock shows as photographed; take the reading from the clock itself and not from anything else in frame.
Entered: 7:40
